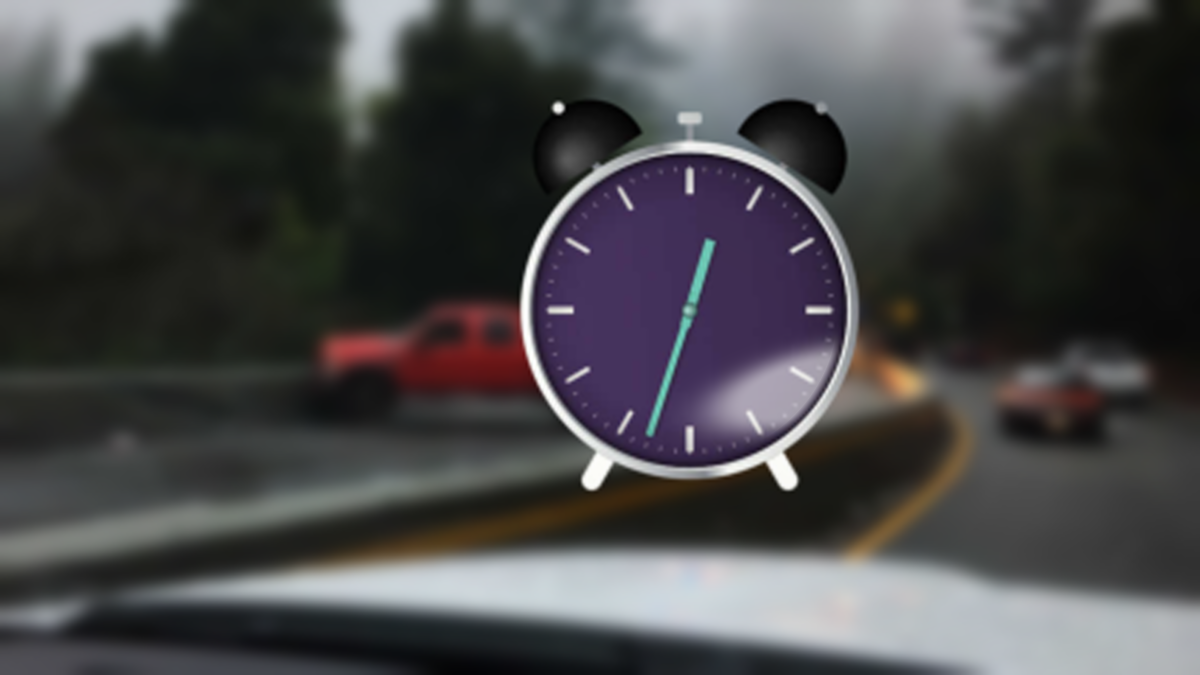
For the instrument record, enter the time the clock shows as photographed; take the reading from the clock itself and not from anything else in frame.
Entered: 12:33
